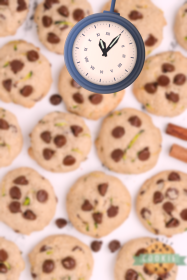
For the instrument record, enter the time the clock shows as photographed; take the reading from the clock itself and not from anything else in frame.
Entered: 11:05
